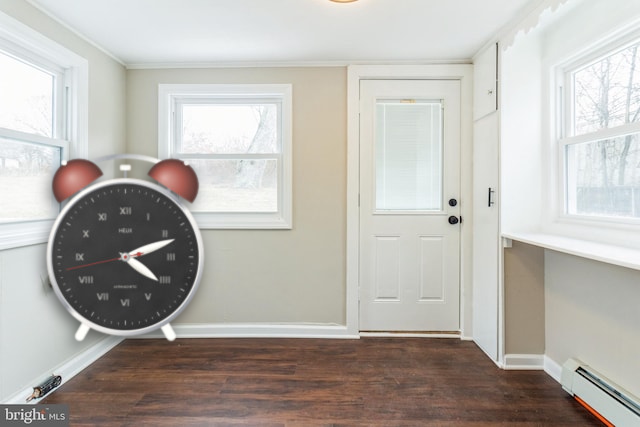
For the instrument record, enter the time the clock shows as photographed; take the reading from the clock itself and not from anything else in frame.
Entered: 4:11:43
